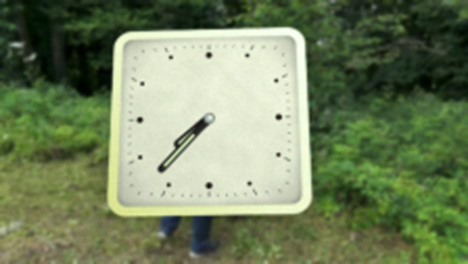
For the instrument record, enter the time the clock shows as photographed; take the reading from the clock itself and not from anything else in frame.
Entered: 7:37
